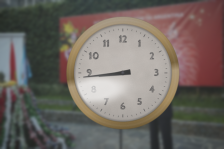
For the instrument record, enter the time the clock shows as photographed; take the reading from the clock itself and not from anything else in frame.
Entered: 8:44
